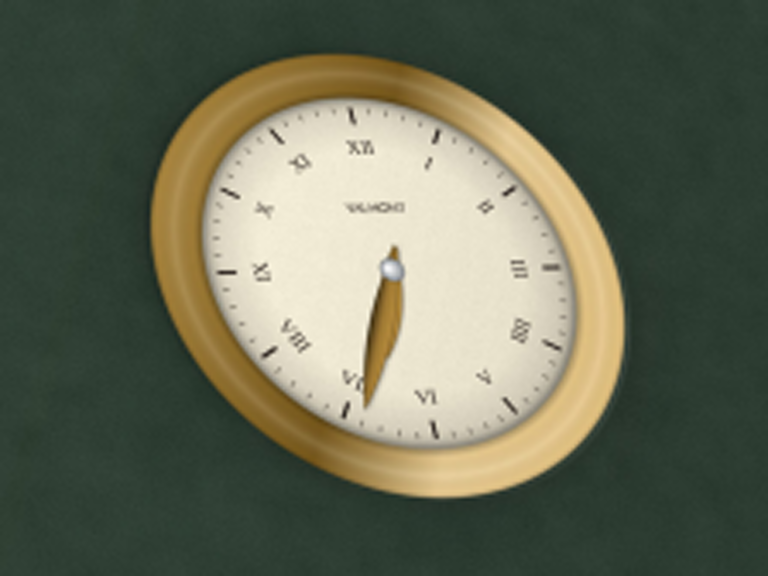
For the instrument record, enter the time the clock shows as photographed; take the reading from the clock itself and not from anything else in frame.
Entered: 6:34
